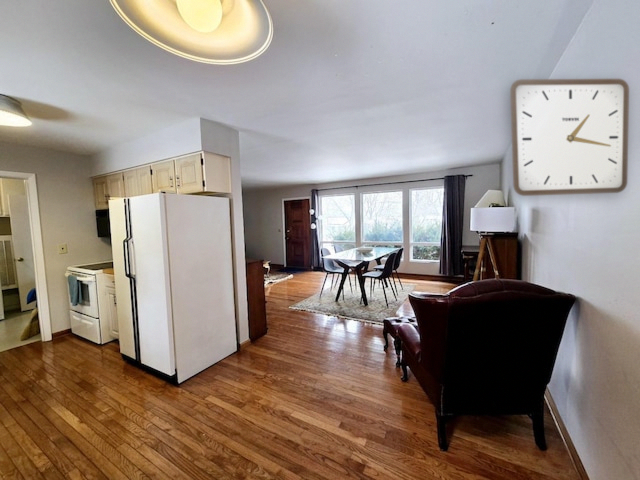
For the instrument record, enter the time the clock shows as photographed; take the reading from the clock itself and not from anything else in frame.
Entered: 1:17
